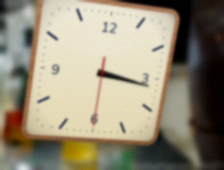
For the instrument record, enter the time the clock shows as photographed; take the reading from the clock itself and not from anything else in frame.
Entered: 3:16:30
